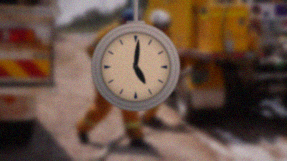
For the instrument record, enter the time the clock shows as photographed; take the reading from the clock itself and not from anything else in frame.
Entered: 5:01
